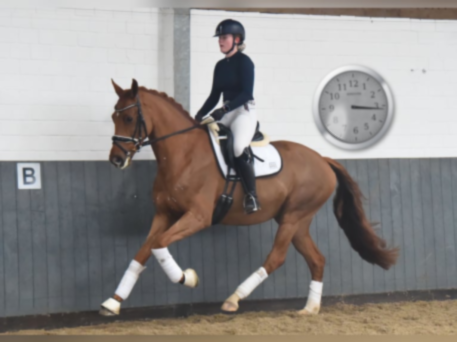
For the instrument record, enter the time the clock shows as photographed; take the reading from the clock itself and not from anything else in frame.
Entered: 3:16
